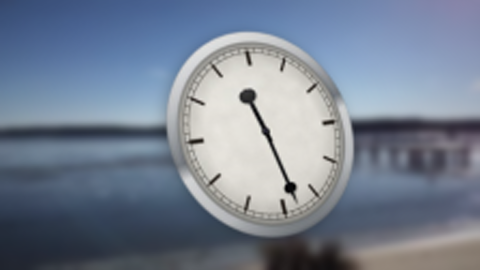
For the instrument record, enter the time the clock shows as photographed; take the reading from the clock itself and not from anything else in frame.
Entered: 11:28
